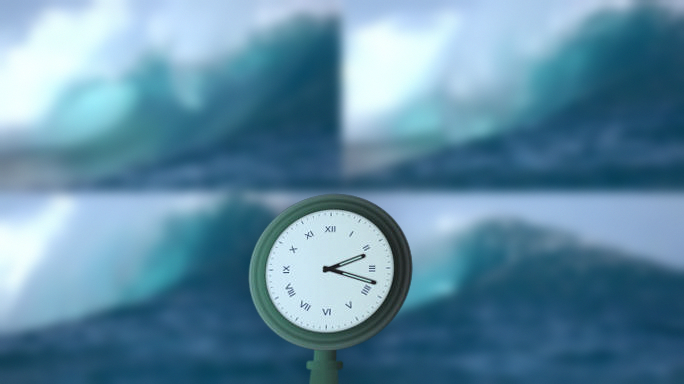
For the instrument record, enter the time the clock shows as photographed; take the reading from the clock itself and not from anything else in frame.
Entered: 2:18
